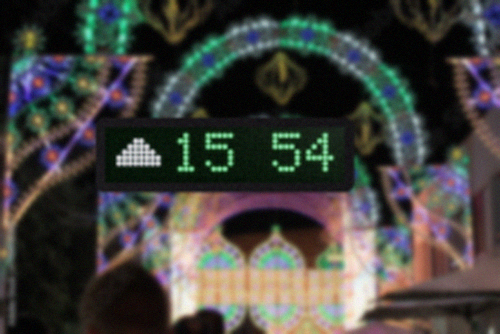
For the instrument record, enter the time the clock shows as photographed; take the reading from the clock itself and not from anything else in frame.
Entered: 15:54
